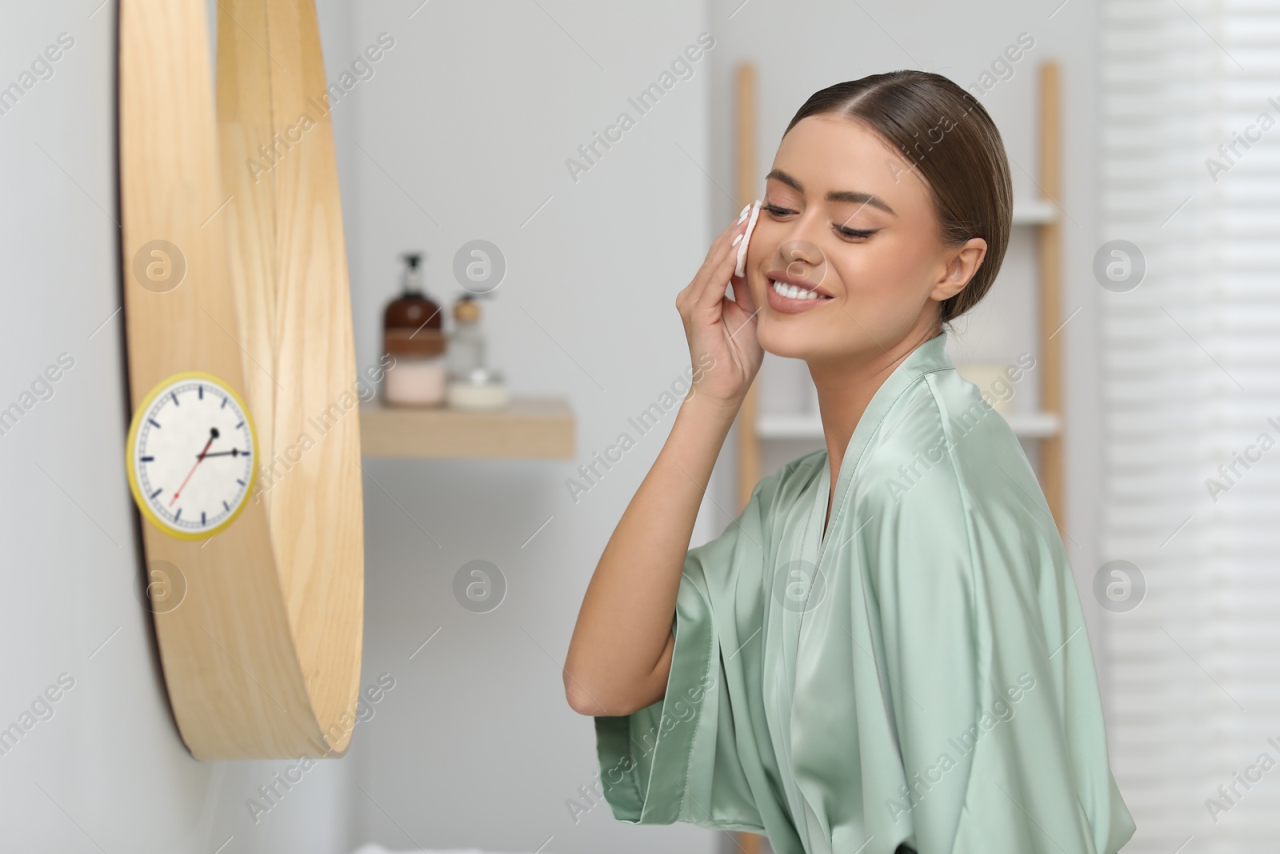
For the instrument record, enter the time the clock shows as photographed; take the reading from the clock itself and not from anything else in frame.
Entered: 1:14:37
